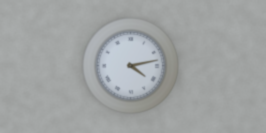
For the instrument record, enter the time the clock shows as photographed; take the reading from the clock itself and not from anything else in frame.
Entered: 4:13
